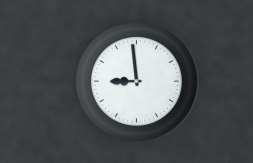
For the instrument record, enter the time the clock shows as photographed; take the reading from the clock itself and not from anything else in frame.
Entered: 8:59
